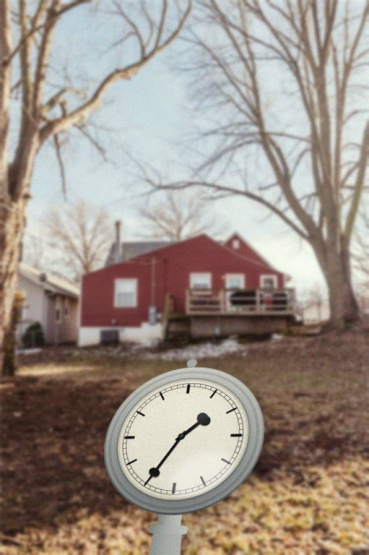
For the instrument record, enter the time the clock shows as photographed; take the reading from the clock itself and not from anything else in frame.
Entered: 1:35
